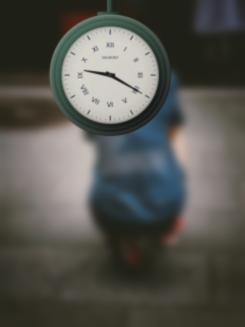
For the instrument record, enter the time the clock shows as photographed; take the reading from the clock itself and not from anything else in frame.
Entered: 9:20
